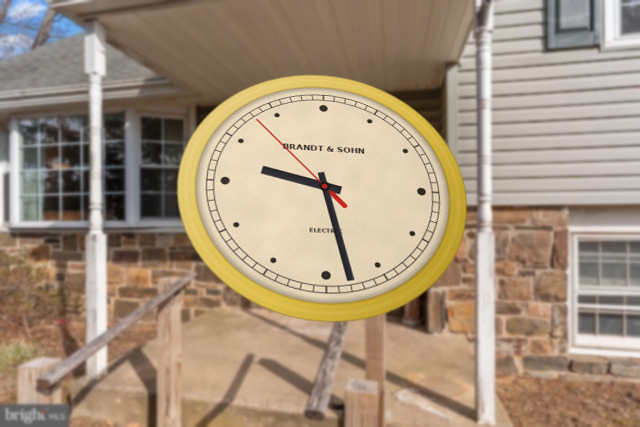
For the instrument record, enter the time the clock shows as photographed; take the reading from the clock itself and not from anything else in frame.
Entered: 9:27:53
